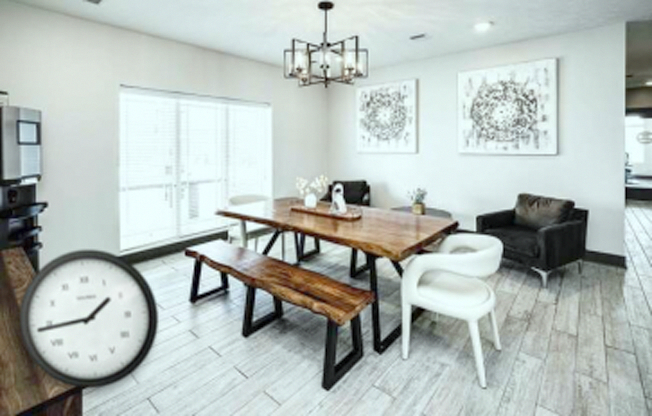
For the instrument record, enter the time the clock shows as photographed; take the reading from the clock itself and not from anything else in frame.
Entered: 1:44
